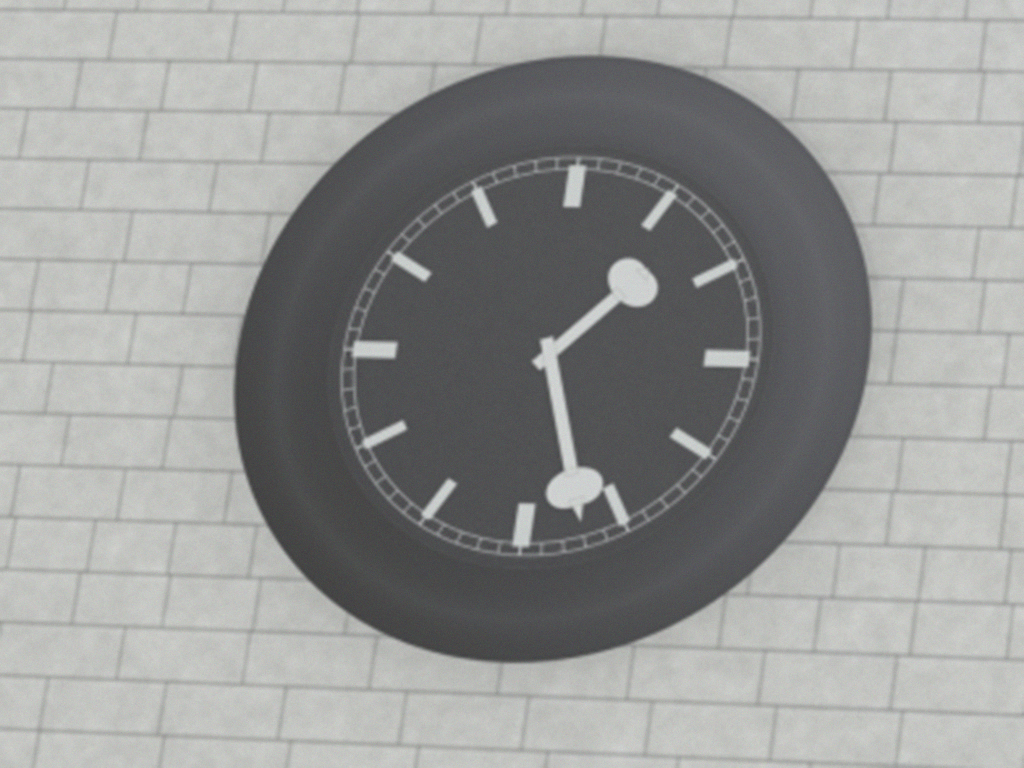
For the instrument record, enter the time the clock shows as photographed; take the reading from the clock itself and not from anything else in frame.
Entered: 1:27
